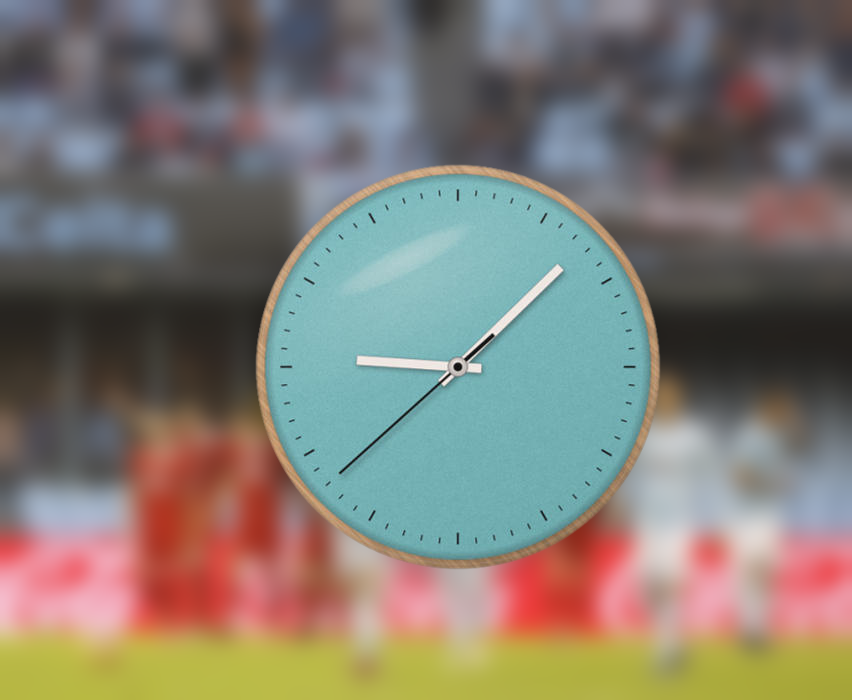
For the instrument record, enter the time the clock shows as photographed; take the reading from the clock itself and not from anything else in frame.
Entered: 9:07:38
